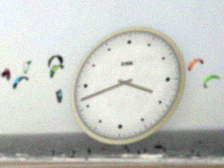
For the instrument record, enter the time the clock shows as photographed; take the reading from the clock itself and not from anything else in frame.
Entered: 3:42
